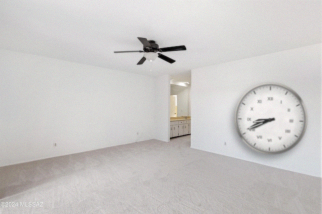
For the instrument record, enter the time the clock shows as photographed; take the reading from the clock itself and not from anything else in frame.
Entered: 8:41
